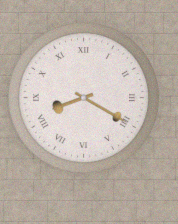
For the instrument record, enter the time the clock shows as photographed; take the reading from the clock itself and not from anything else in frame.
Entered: 8:20
